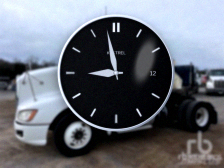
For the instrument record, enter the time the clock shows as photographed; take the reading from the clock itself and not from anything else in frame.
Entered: 8:58
